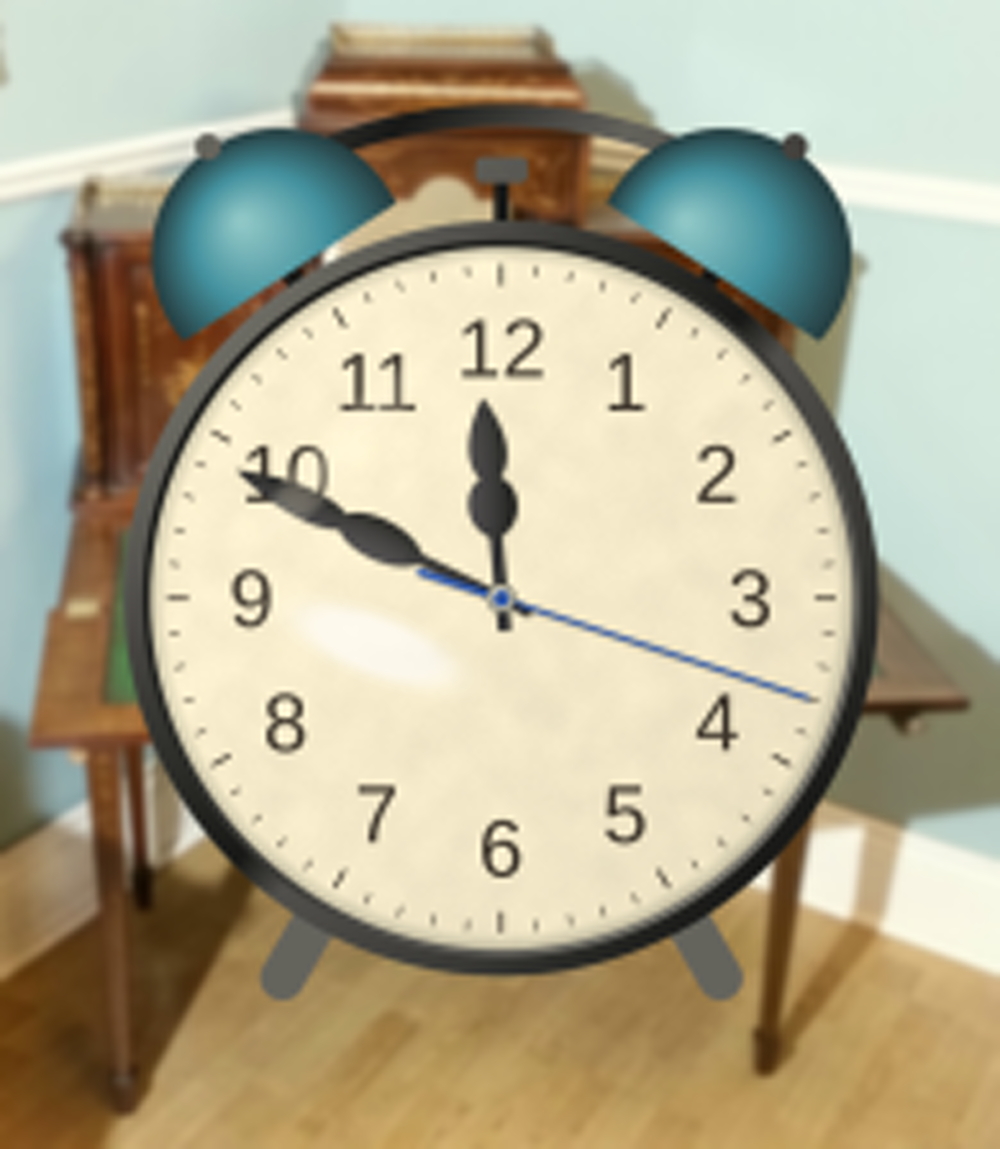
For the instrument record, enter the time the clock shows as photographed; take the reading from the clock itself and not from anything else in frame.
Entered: 11:49:18
